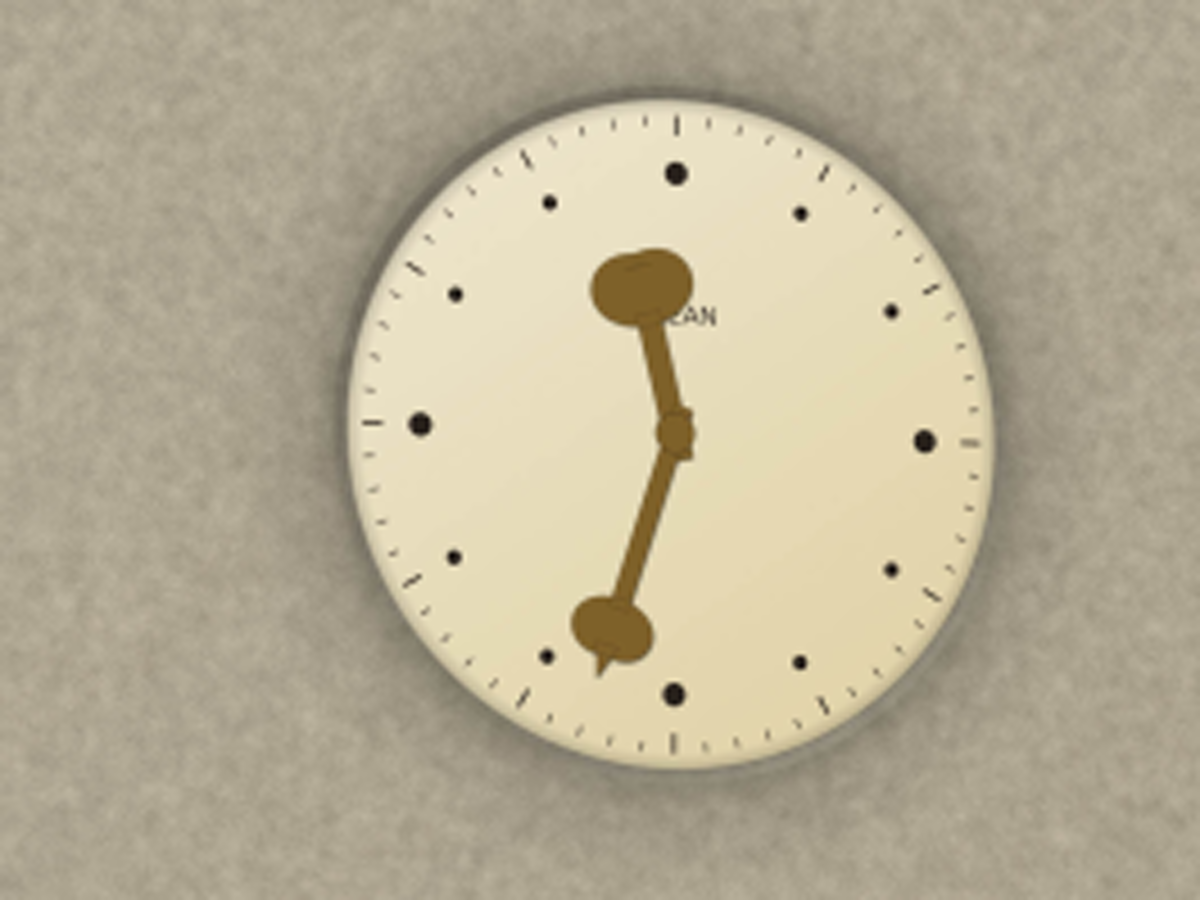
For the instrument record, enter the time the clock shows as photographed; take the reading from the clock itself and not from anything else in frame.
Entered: 11:33
